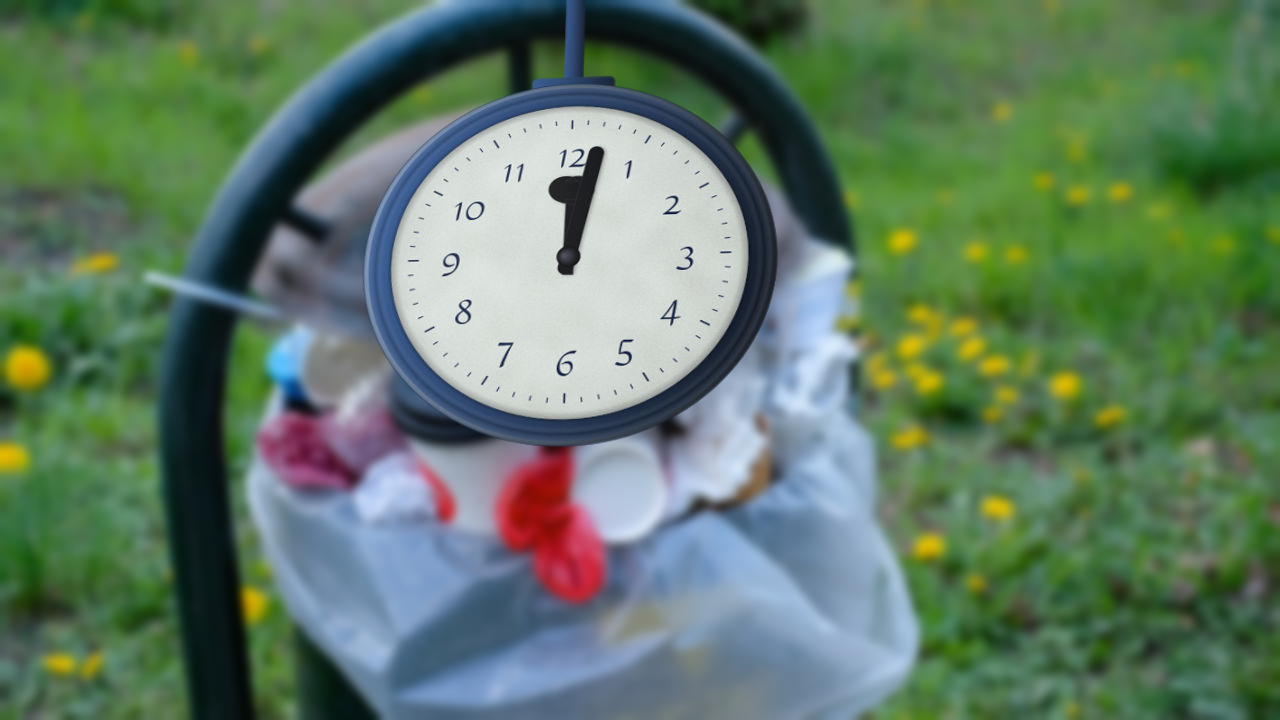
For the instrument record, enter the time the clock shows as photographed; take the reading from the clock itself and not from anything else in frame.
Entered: 12:02
